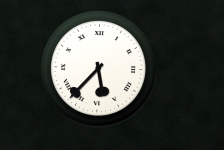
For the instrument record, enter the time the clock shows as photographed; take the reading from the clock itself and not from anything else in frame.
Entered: 5:37
